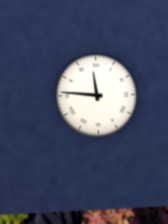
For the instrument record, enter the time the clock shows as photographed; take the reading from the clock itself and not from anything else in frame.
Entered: 11:46
